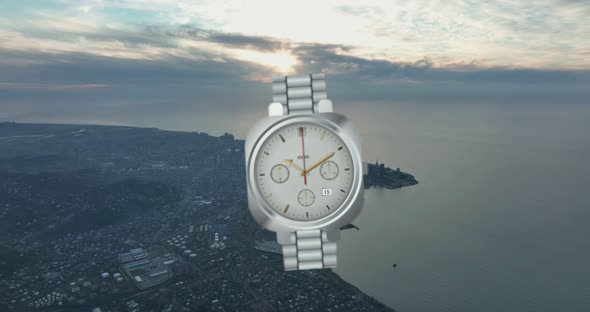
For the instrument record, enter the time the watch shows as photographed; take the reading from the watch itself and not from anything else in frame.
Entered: 10:10
